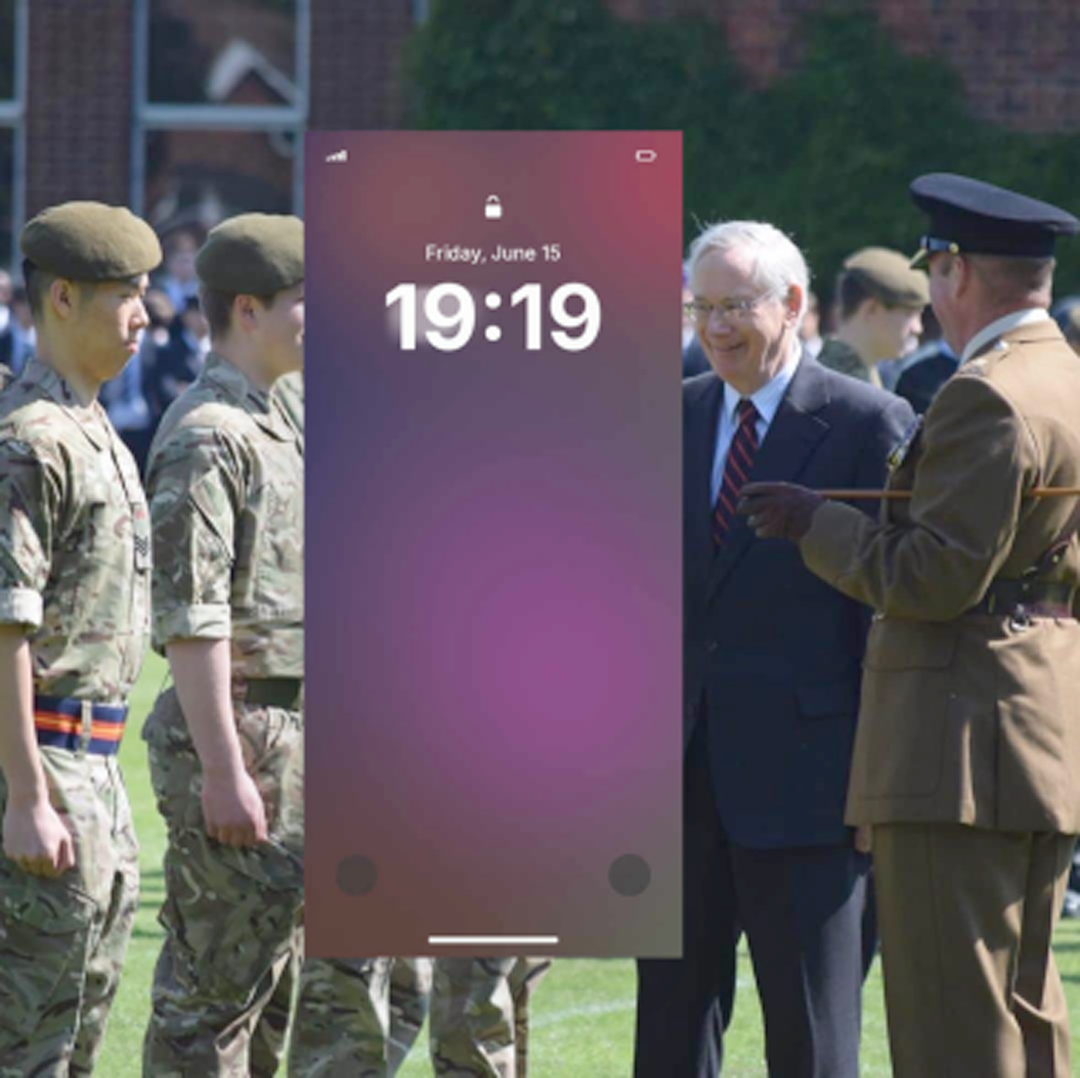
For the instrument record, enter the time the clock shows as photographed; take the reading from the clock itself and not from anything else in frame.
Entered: 19:19
